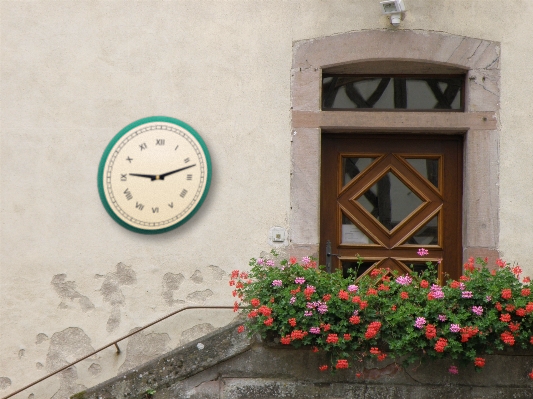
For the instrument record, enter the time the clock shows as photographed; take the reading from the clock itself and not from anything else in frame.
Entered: 9:12
